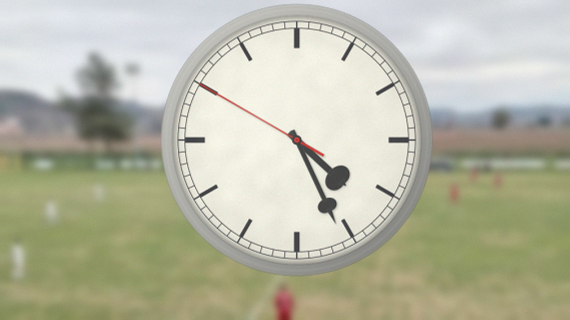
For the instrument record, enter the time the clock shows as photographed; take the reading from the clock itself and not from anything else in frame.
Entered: 4:25:50
